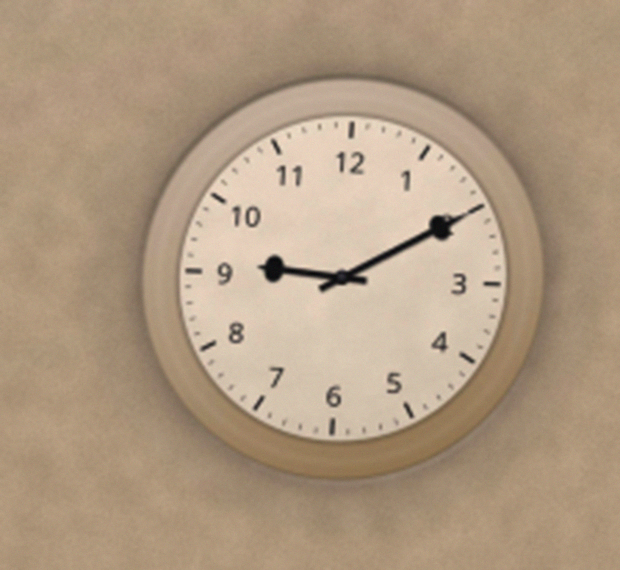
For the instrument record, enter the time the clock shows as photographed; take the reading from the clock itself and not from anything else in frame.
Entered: 9:10
